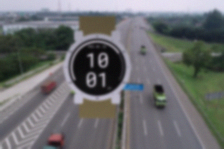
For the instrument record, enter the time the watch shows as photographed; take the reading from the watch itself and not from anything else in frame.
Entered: 10:01
